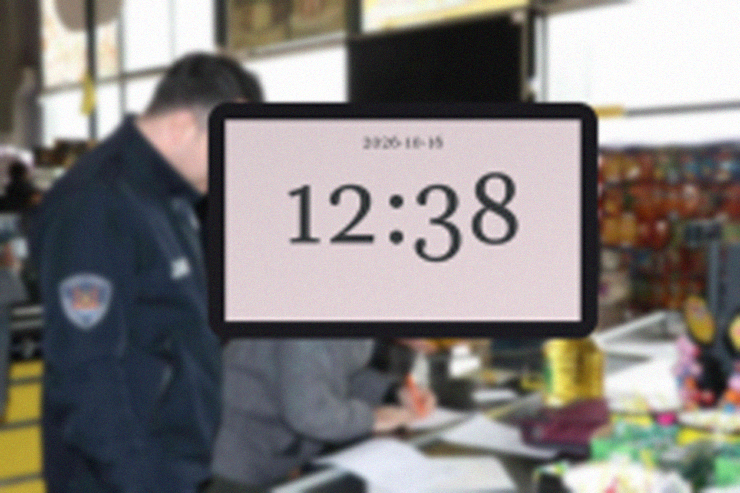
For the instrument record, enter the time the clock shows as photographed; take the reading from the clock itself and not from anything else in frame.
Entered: 12:38
